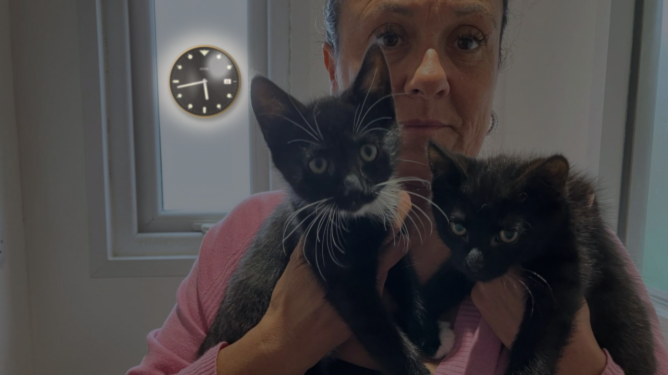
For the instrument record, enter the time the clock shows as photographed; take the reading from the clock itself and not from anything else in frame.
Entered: 5:43
